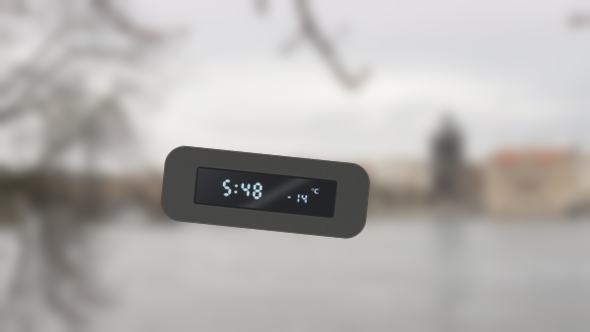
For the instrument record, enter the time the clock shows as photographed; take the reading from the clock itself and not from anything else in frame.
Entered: 5:48
